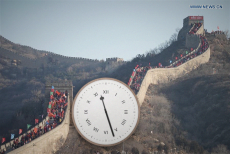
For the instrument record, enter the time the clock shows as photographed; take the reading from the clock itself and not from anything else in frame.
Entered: 11:27
